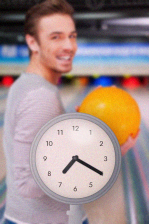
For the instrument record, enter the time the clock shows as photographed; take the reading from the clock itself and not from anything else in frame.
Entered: 7:20
